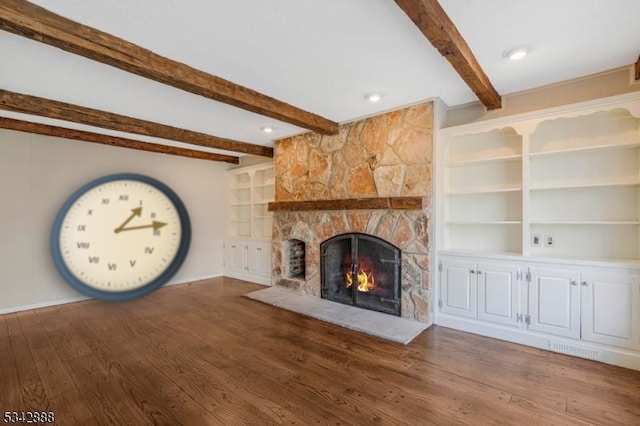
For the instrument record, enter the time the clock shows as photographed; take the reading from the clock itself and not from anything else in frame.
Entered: 1:13
